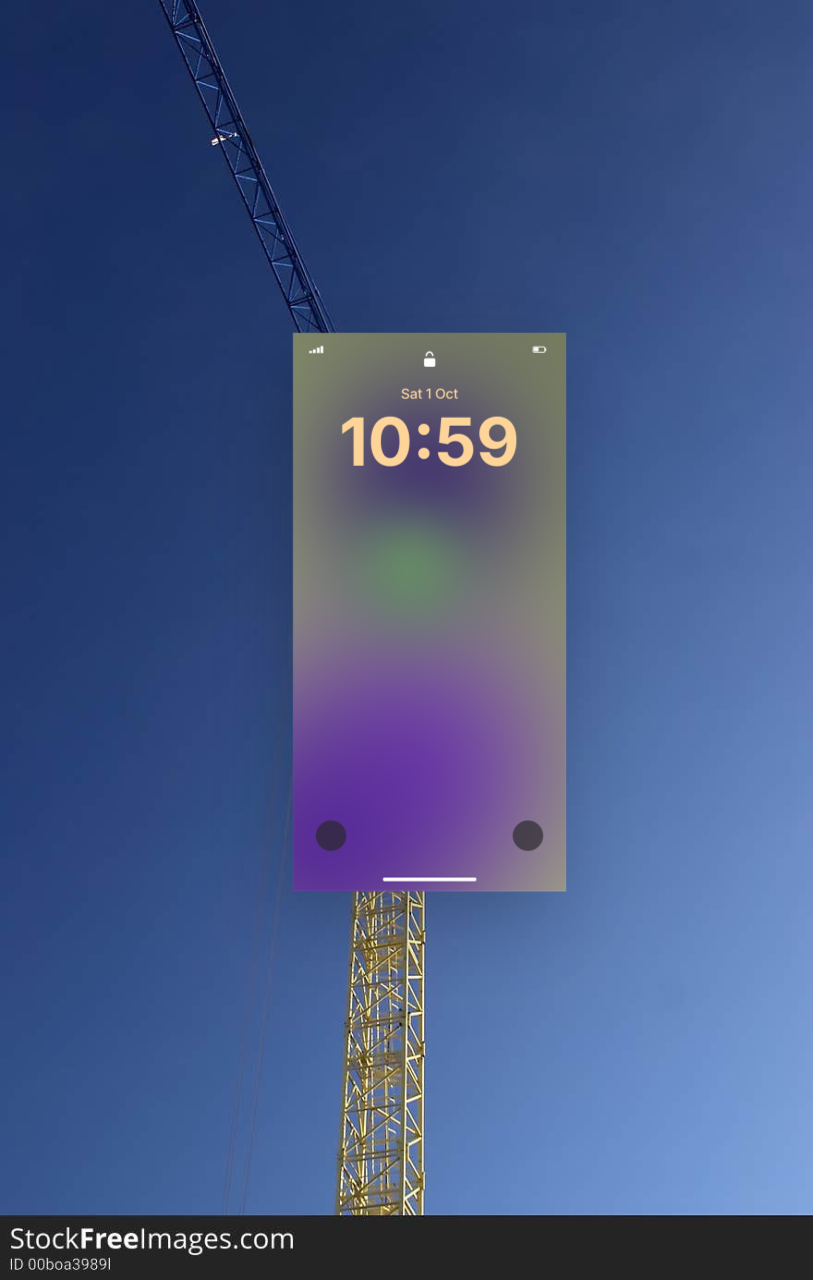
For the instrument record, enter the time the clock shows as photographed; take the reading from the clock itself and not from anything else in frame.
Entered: 10:59
